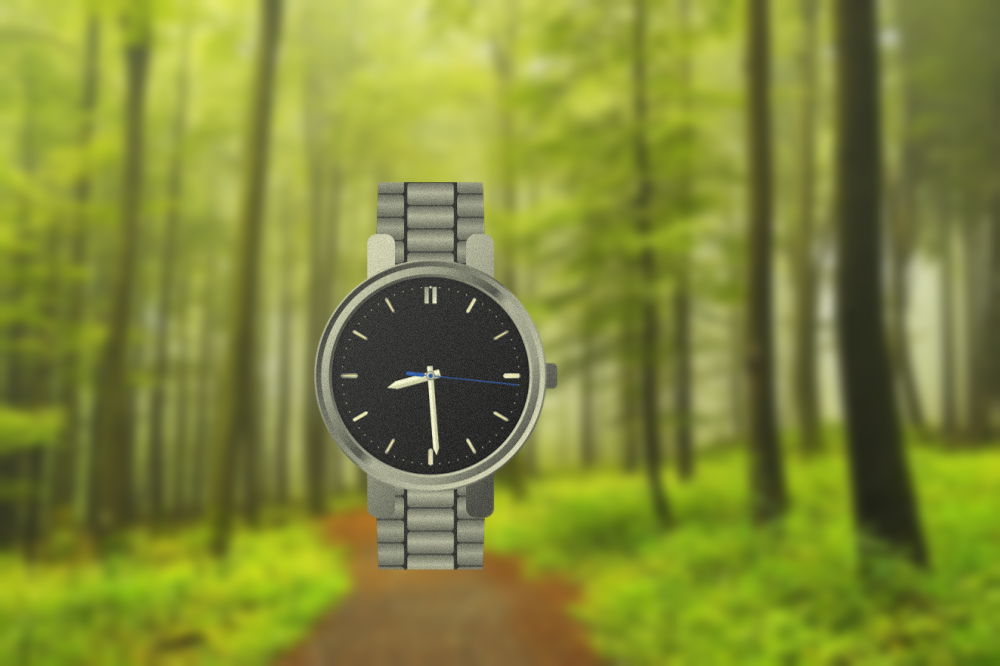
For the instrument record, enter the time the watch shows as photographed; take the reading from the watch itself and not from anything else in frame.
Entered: 8:29:16
